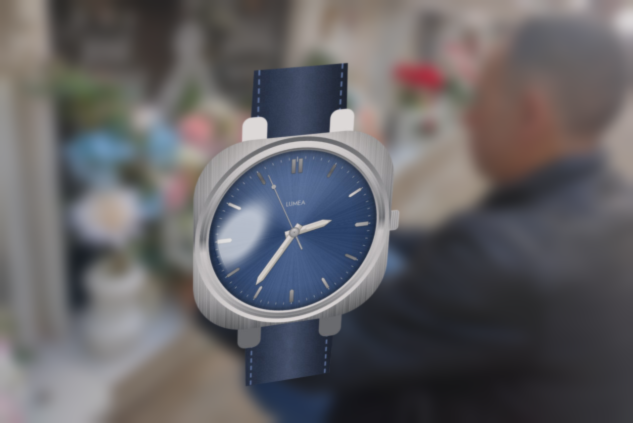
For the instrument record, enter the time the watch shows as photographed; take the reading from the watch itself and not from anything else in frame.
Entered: 2:35:56
